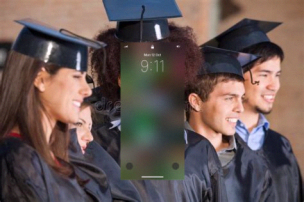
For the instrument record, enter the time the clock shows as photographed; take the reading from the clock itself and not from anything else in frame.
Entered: 9:11
